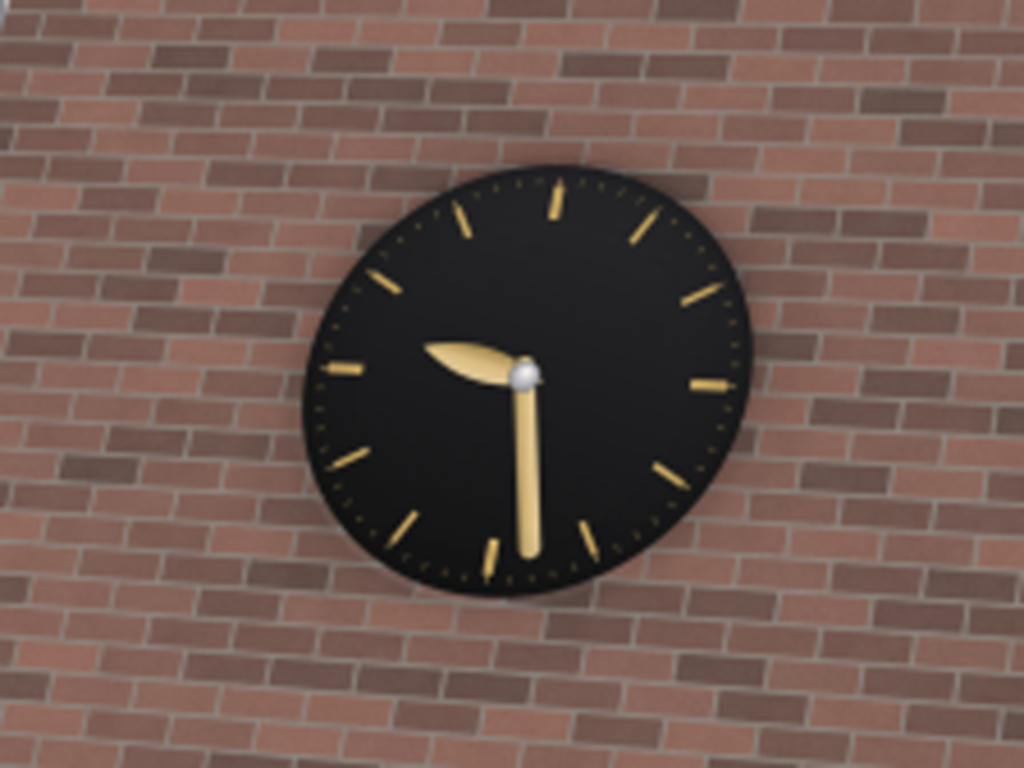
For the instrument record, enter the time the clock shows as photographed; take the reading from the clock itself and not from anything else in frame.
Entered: 9:28
